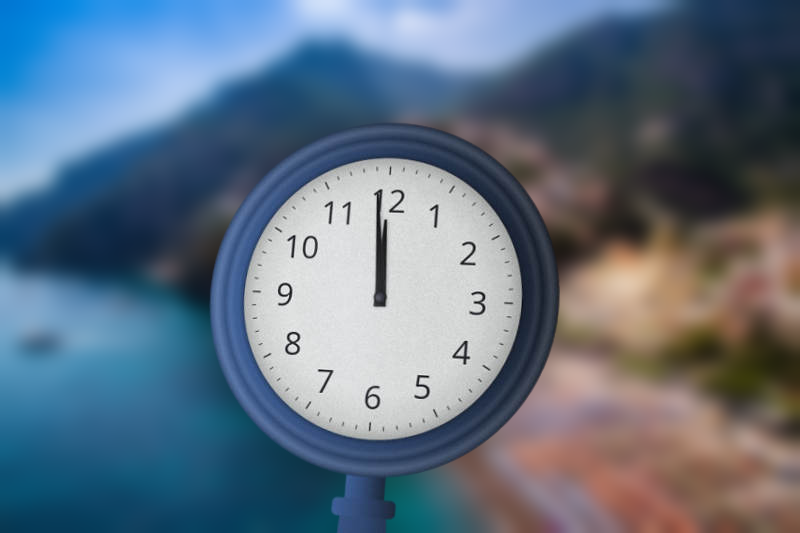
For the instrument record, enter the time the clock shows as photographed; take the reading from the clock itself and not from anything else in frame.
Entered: 11:59
